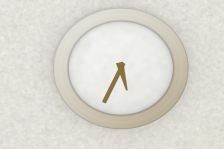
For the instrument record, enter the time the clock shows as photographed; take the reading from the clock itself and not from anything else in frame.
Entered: 5:34
